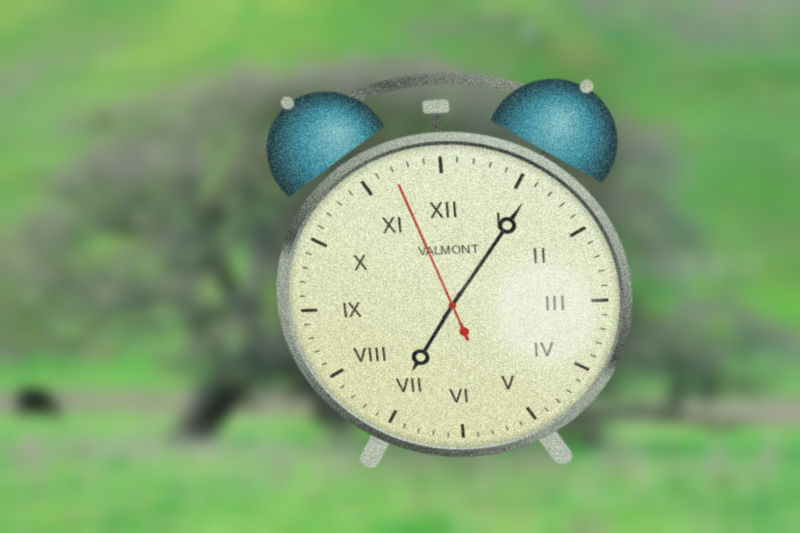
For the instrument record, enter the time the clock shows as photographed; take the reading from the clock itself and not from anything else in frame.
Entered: 7:05:57
